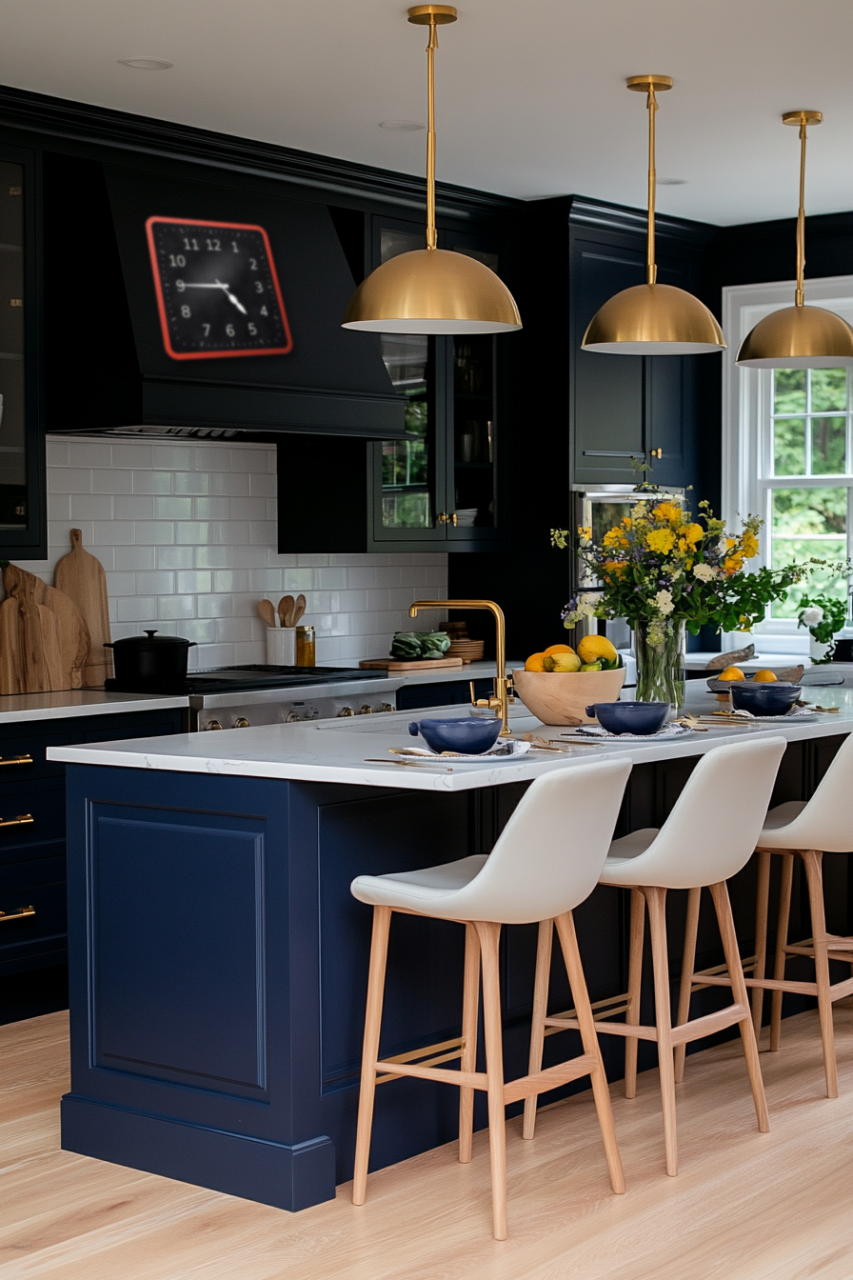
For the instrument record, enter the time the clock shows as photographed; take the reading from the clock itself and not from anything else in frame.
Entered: 4:45
